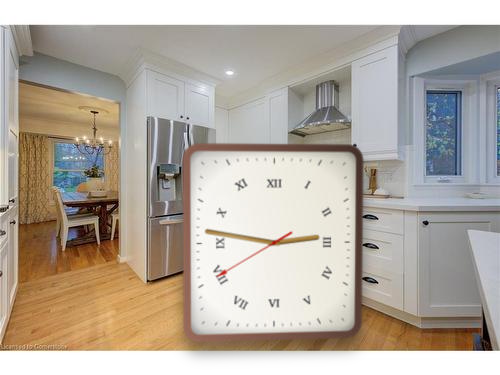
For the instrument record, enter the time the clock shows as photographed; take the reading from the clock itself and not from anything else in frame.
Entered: 2:46:40
